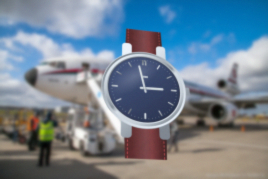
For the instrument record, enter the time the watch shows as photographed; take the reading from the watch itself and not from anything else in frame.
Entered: 2:58
